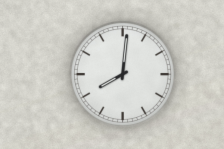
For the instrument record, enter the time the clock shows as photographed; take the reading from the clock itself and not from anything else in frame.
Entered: 8:01
